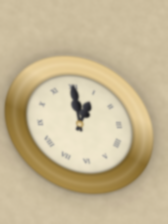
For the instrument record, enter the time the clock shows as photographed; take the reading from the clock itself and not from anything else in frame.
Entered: 1:00
